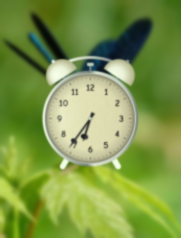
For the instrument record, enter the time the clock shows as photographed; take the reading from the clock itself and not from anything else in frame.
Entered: 6:36
